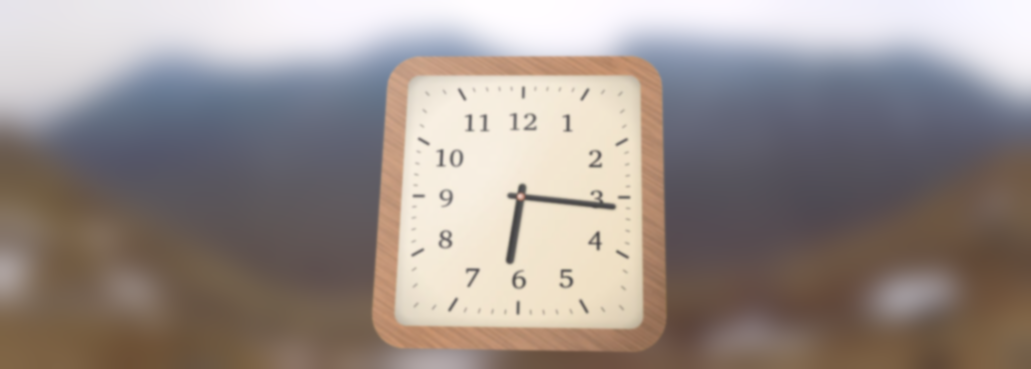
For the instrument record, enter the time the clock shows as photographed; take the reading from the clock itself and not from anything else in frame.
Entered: 6:16
